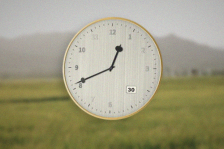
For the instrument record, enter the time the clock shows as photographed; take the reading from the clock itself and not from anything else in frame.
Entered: 12:41
